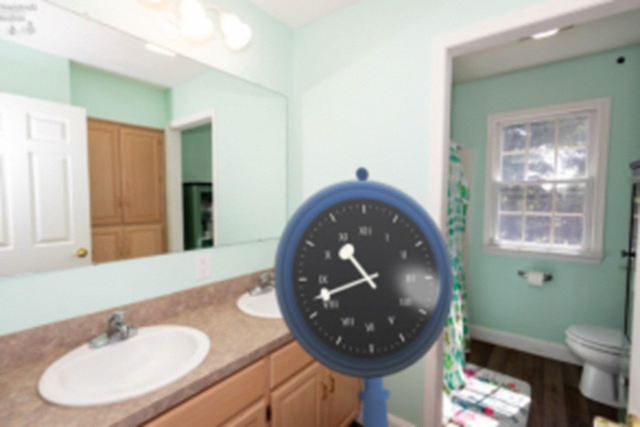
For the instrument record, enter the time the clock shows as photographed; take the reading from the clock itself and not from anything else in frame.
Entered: 10:42
